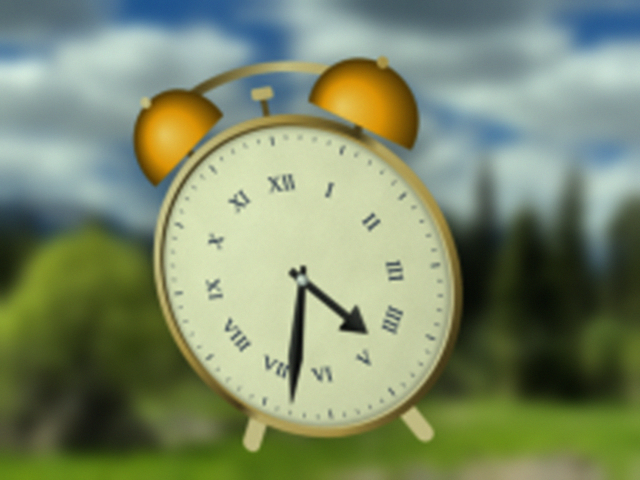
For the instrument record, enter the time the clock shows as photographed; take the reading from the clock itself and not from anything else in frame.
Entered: 4:33
